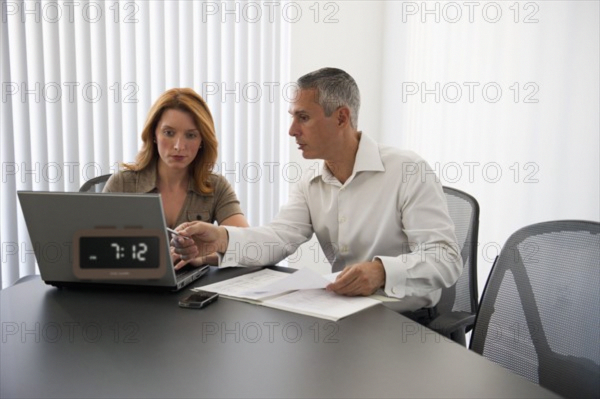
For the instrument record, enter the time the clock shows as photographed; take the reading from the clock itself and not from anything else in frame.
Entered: 7:12
